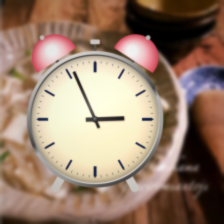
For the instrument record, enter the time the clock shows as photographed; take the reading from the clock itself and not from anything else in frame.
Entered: 2:56
